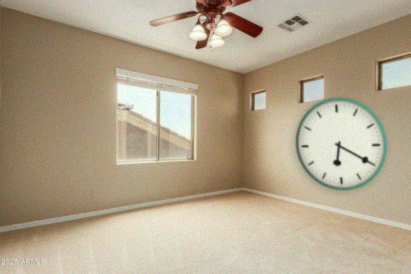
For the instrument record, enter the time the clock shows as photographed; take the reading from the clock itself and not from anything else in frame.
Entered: 6:20
